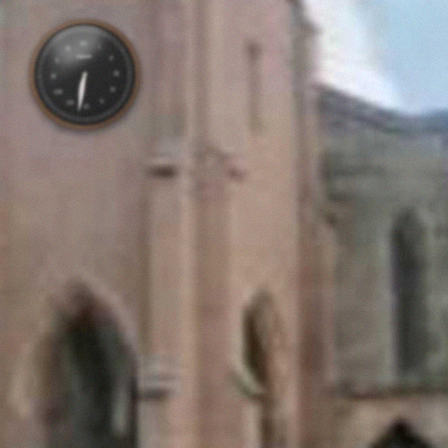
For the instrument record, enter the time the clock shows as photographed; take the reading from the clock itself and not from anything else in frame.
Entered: 6:32
